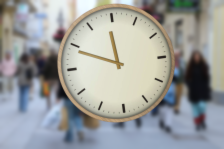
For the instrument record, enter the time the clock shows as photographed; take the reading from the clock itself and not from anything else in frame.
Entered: 11:49
